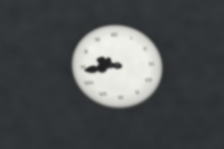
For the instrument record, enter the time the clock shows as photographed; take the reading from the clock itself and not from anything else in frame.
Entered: 9:44
